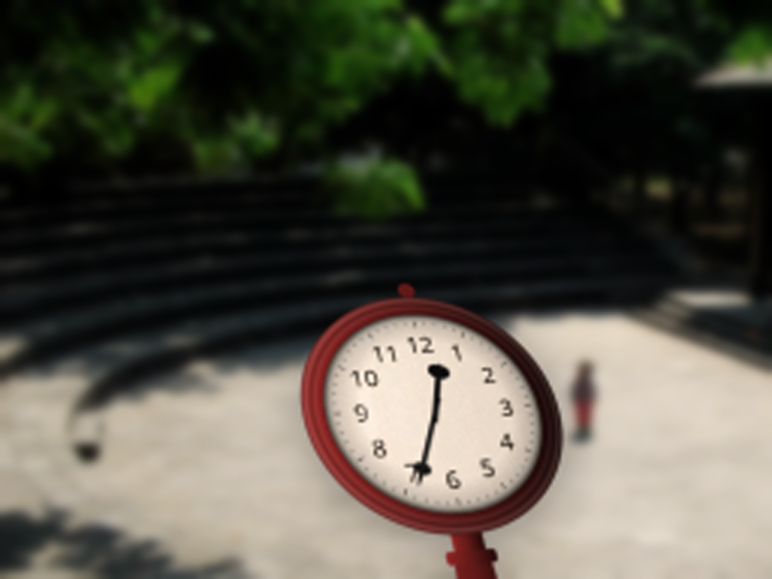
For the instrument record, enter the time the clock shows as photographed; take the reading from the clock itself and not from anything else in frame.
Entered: 12:34
